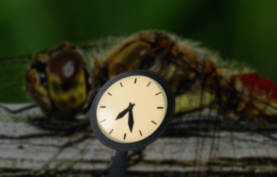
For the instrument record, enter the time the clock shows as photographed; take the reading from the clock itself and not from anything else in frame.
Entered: 7:28
